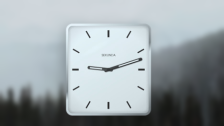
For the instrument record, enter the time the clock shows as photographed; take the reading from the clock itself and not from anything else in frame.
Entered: 9:12
